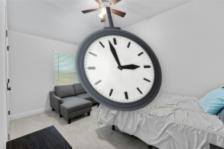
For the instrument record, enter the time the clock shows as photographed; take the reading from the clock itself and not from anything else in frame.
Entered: 2:58
